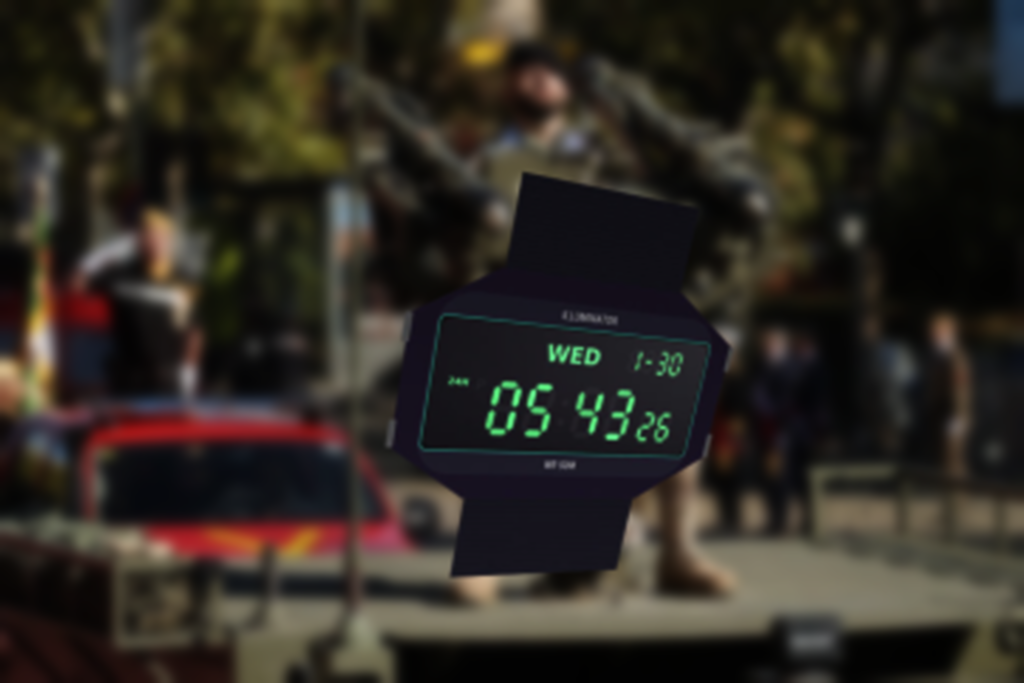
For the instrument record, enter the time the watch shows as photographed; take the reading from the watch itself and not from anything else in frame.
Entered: 5:43:26
